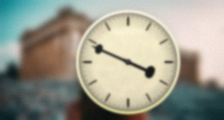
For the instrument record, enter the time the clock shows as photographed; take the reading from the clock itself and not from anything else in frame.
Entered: 3:49
